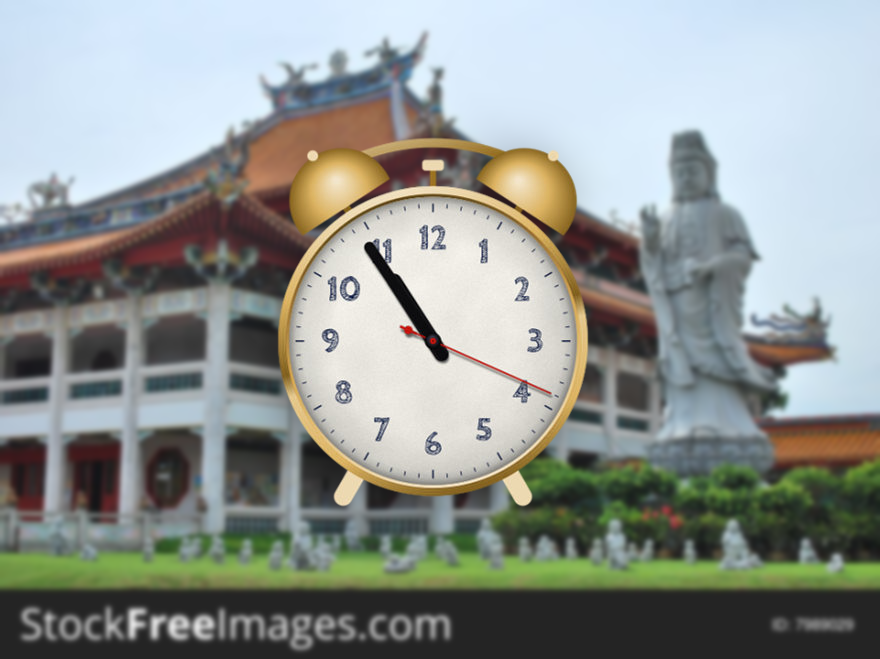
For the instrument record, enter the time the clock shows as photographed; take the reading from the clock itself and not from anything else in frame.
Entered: 10:54:19
